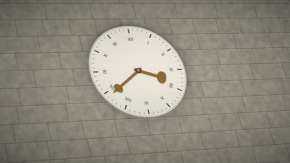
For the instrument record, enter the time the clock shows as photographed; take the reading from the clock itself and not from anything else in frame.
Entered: 3:39
